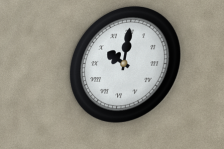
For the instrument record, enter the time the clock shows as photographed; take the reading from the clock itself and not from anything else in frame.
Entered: 10:00
